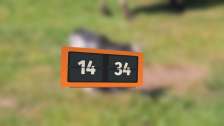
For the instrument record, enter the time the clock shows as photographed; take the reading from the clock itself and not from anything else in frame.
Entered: 14:34
